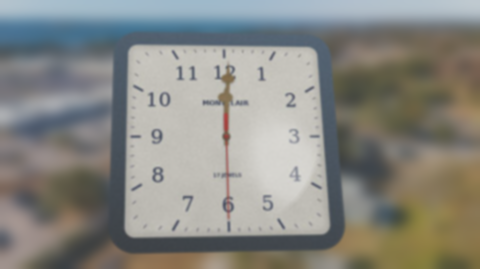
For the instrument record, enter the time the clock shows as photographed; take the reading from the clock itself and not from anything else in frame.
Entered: 12:00:30
